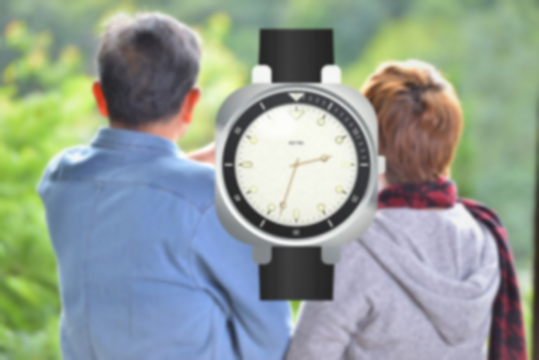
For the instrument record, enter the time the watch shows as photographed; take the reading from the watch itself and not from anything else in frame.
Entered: 2:33
